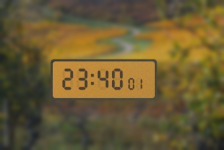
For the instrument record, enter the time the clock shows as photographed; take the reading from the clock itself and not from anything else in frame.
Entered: 23:40:01
